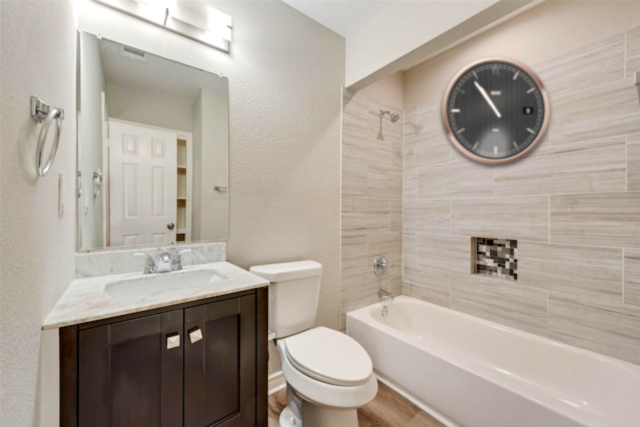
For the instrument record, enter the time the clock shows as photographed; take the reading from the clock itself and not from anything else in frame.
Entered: 10:54
